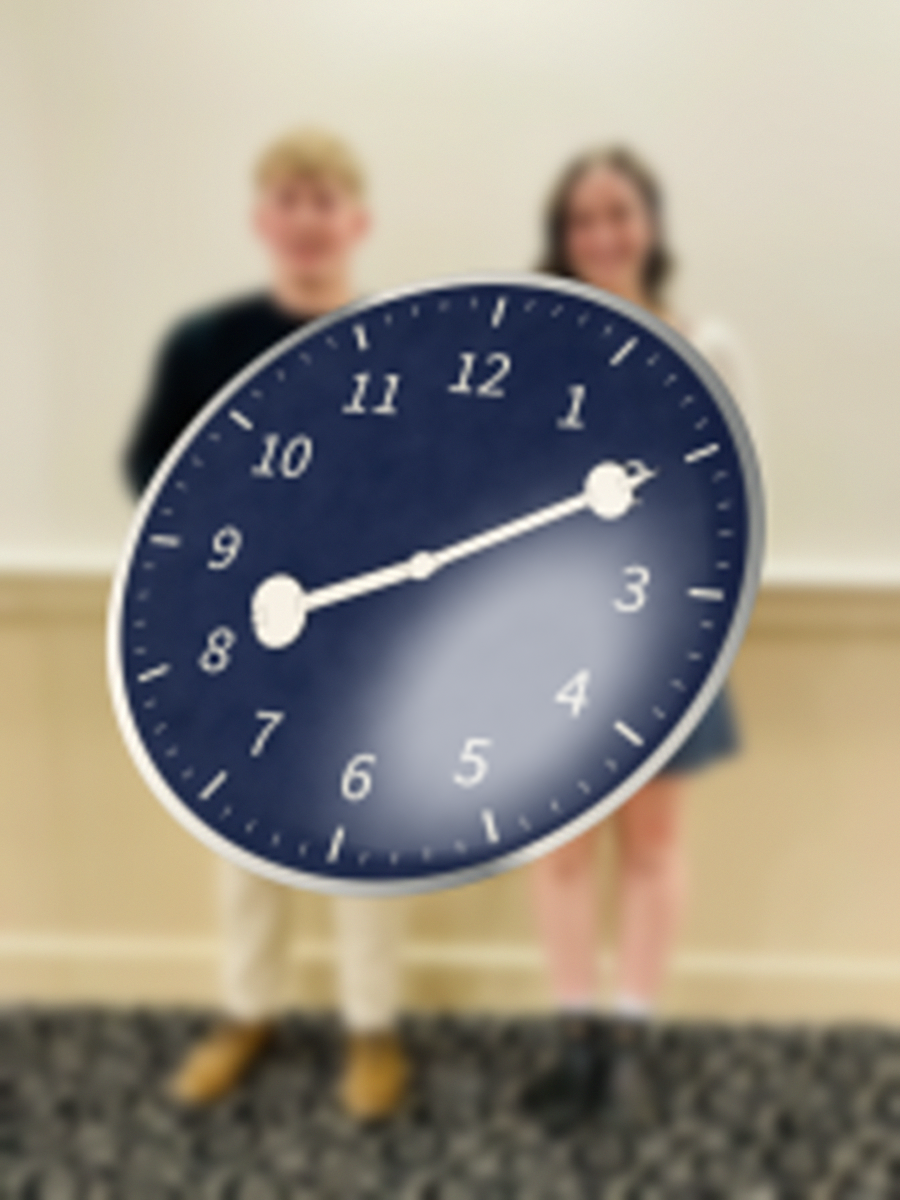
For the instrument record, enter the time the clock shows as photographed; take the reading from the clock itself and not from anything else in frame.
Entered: 8:10
